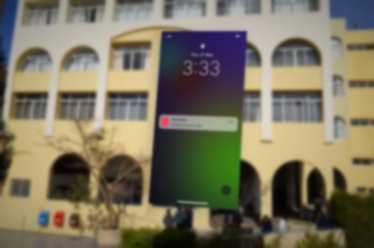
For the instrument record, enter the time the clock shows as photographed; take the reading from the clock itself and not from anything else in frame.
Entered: 3:33
